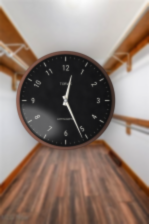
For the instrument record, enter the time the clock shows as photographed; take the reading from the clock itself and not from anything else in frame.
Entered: 12:26
